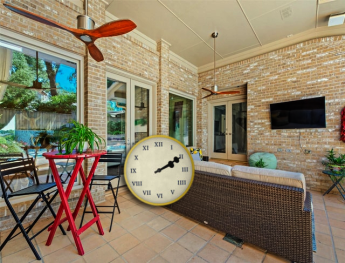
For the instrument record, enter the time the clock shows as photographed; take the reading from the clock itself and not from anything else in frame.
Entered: 2:10
